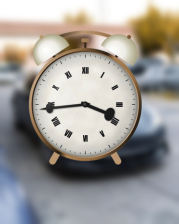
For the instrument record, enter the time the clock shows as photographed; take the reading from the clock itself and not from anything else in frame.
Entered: 3:44
